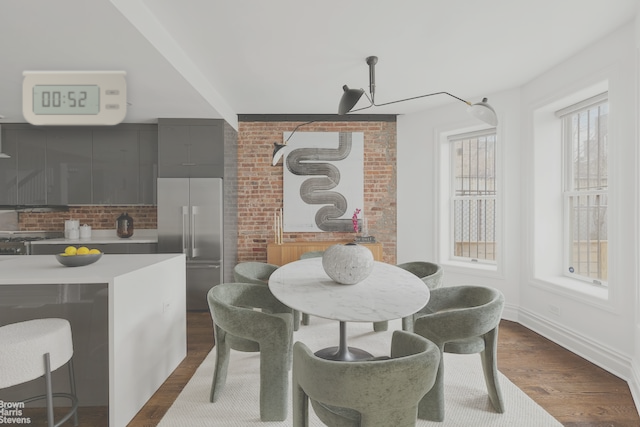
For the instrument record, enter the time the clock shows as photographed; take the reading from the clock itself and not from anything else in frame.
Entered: 0:52
